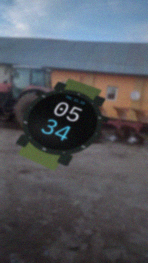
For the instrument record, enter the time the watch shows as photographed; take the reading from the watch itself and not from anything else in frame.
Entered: 5:34
